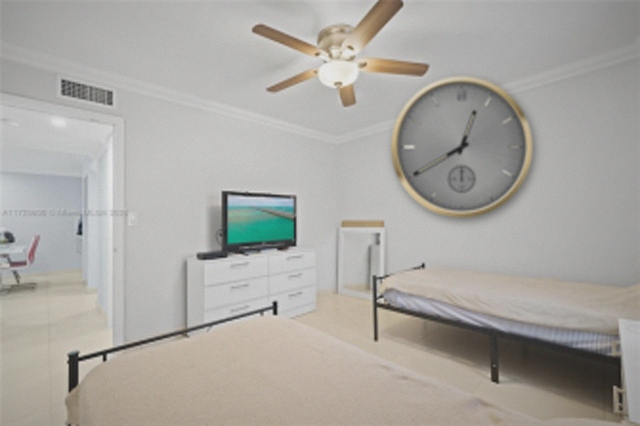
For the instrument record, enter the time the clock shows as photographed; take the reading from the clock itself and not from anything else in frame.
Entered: 12:40
